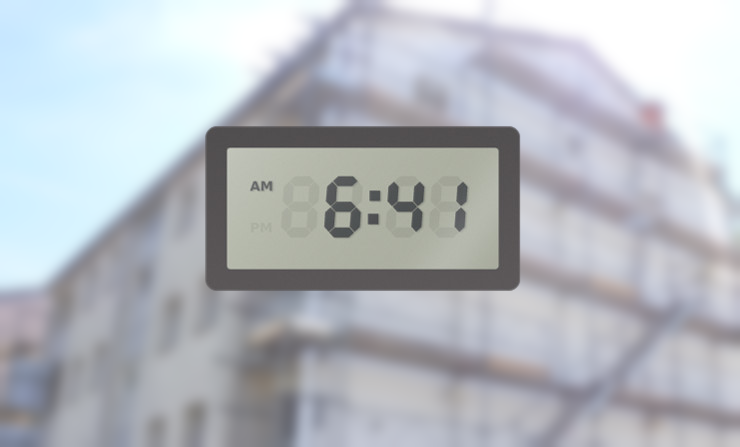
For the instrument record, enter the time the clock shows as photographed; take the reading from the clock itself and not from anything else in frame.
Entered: 6:41
